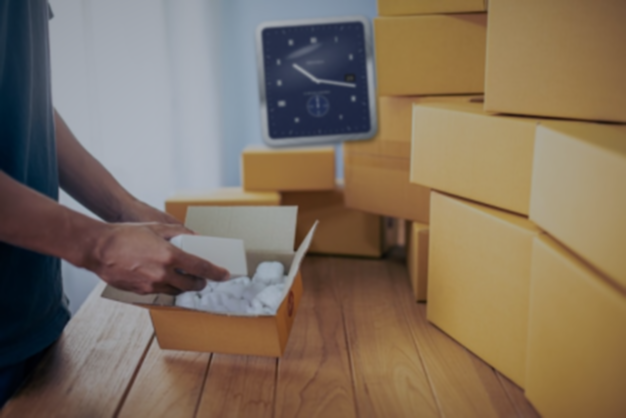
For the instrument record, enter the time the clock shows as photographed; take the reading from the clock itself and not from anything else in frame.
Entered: 10:17
